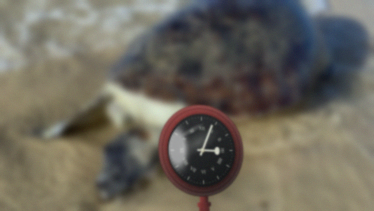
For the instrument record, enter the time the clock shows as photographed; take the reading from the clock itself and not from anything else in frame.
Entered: 3:04
